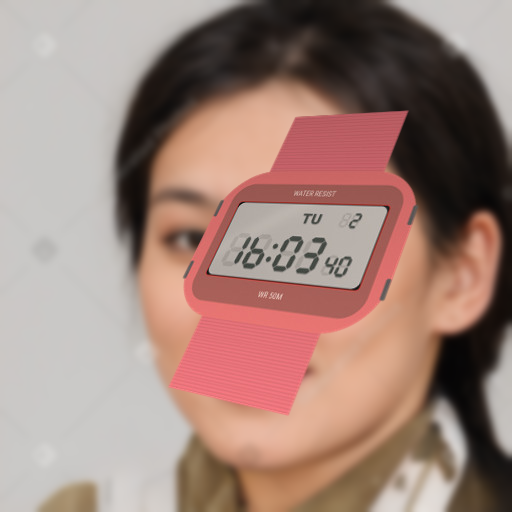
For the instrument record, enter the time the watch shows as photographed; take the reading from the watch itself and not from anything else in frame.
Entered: 16:03:40
